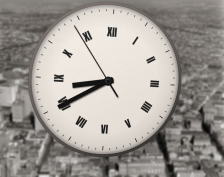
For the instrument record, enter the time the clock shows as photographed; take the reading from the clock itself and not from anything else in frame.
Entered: 8:39:54
